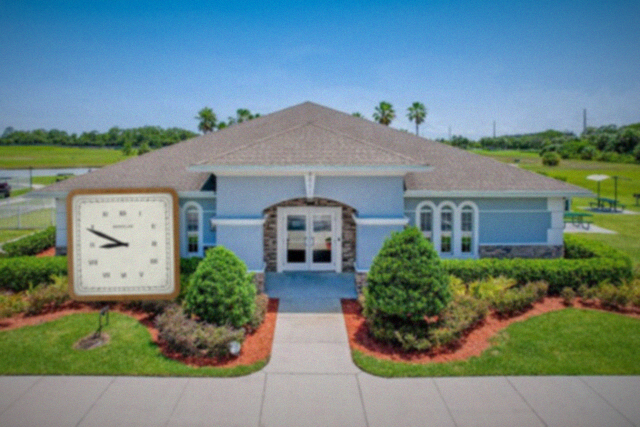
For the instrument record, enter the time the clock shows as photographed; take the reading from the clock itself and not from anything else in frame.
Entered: 8:49
